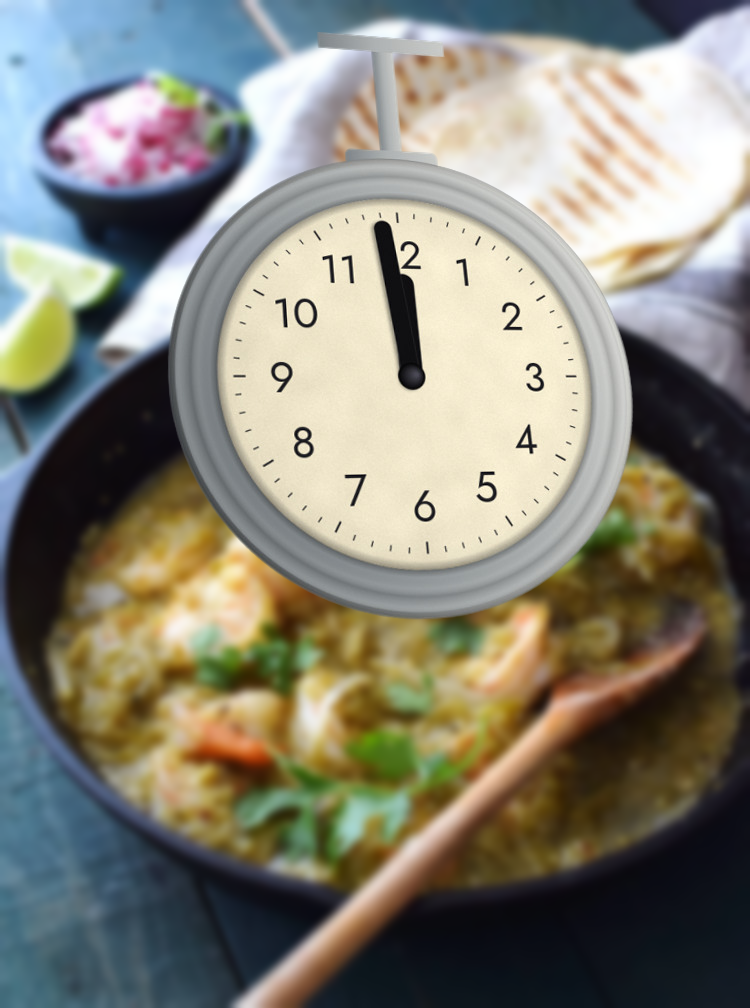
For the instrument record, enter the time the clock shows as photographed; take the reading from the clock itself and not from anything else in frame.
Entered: 11:59
